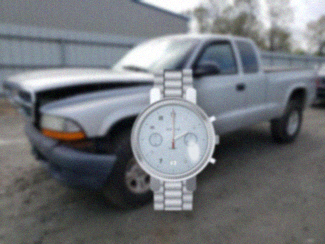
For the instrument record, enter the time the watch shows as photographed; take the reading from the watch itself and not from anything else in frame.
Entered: 2:00
